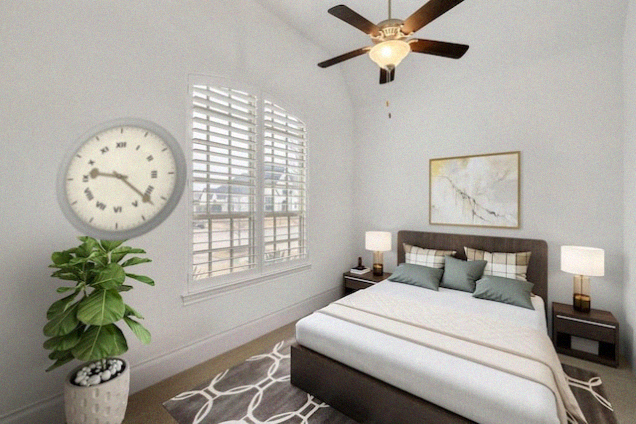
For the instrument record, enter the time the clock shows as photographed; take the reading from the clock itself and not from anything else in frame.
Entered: 9:22
